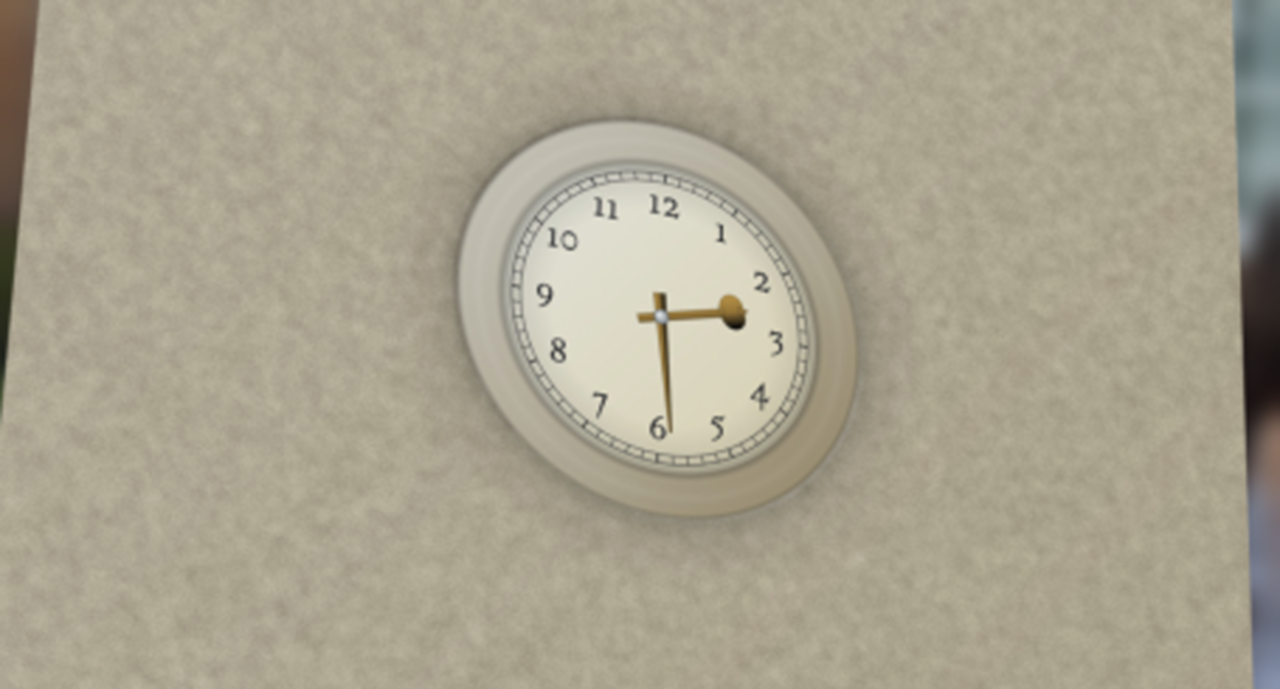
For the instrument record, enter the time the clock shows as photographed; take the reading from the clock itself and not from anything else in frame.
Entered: 2:29
